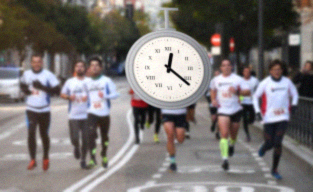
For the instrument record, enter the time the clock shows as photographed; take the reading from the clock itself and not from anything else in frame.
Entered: 12:22
